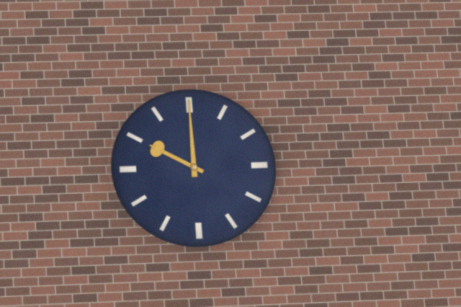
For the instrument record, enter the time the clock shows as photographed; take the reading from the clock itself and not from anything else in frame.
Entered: 10:00
